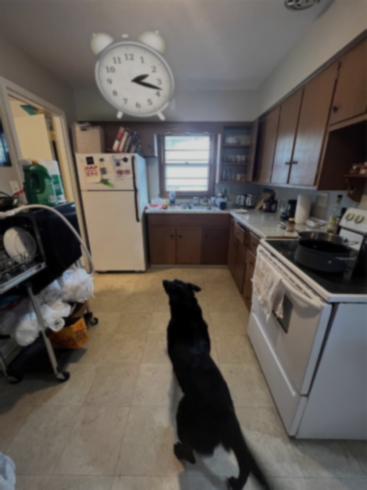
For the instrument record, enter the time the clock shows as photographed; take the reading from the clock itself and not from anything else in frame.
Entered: 2:18
